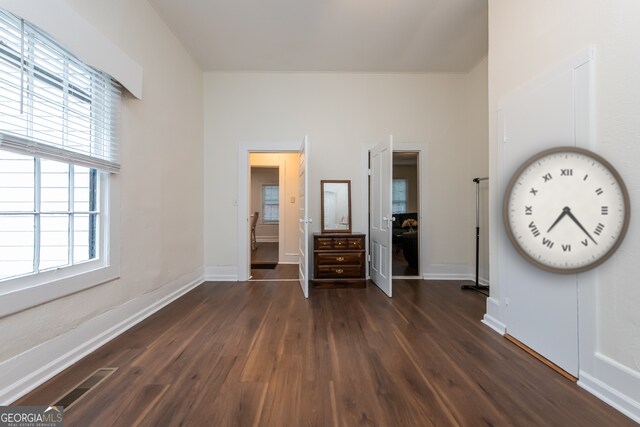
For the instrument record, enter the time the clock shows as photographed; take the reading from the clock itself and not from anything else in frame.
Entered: 7:23
